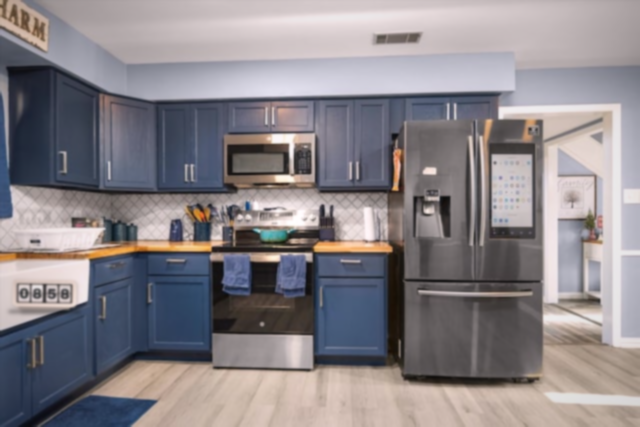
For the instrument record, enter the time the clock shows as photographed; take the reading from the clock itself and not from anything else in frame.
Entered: 8:58
